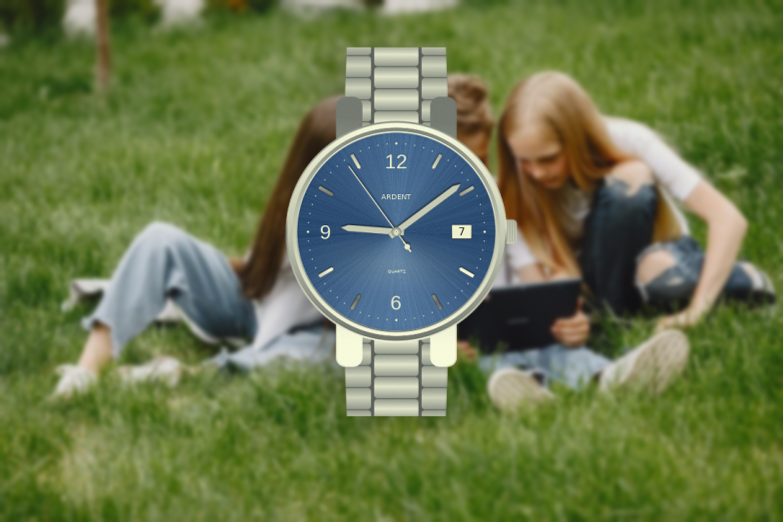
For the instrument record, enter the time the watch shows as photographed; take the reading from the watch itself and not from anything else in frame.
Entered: 9:08:54
